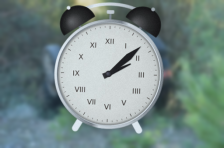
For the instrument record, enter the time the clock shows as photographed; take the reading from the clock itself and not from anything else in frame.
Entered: 2:08
